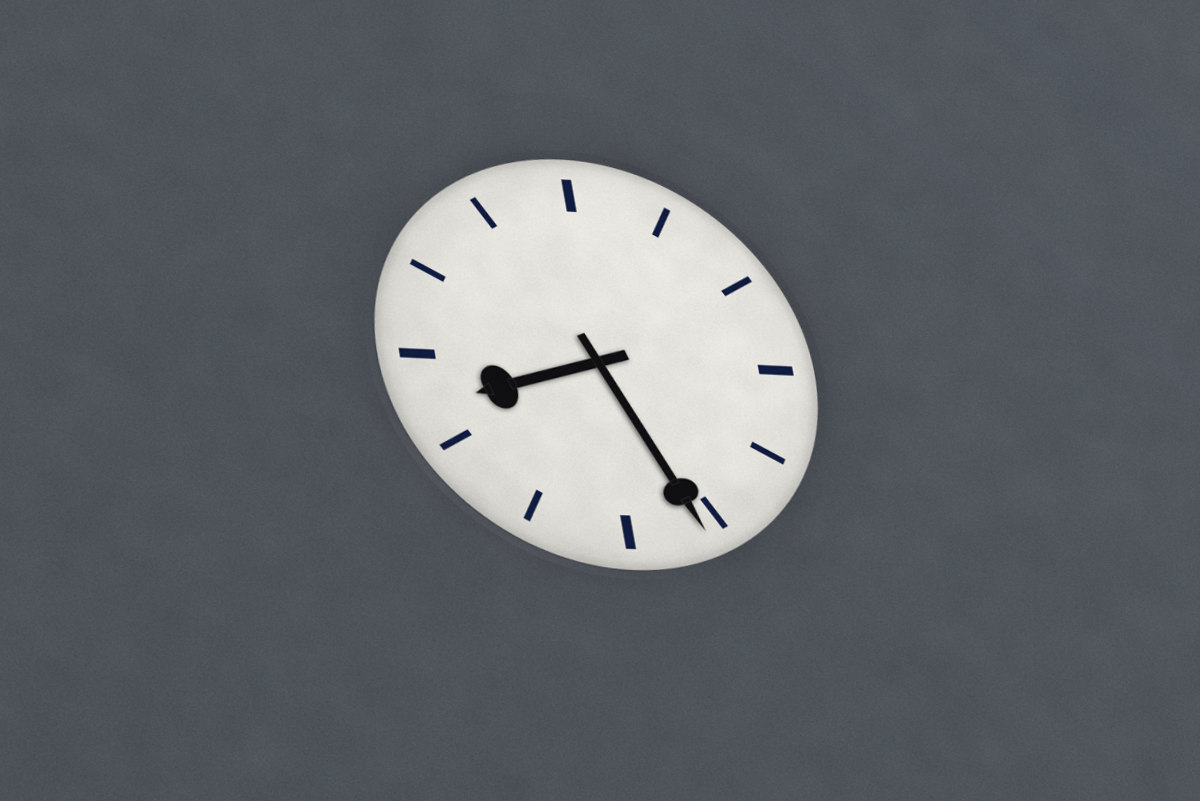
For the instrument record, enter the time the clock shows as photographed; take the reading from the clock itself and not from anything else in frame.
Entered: 8:26
